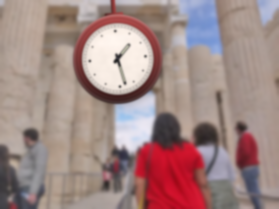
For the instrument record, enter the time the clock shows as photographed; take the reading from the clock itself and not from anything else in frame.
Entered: 1:28
